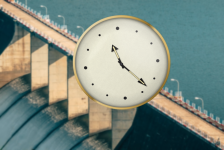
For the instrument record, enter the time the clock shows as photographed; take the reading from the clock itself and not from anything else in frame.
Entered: 11:23
